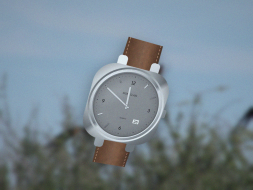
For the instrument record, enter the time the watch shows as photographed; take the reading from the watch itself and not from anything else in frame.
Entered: 11:50
